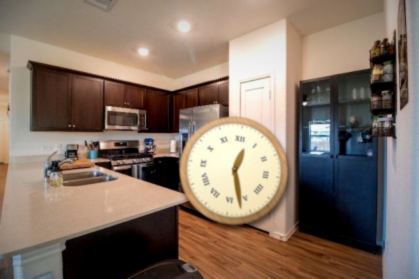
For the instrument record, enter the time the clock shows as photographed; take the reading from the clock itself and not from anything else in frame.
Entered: 12:27
